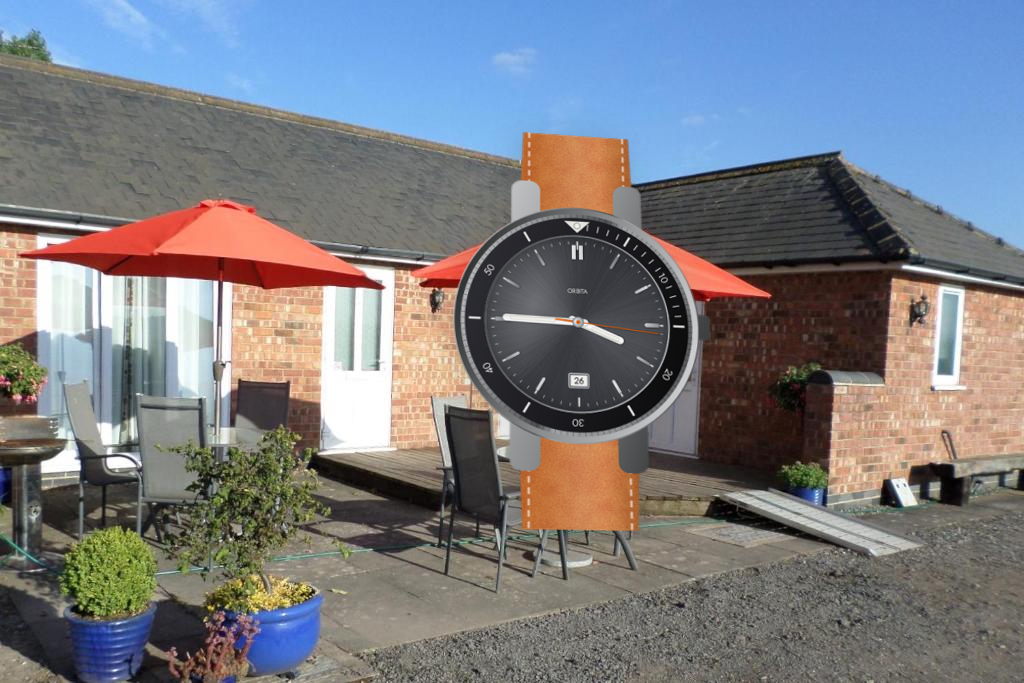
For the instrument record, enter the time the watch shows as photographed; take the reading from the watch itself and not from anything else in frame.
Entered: 3:45:16
